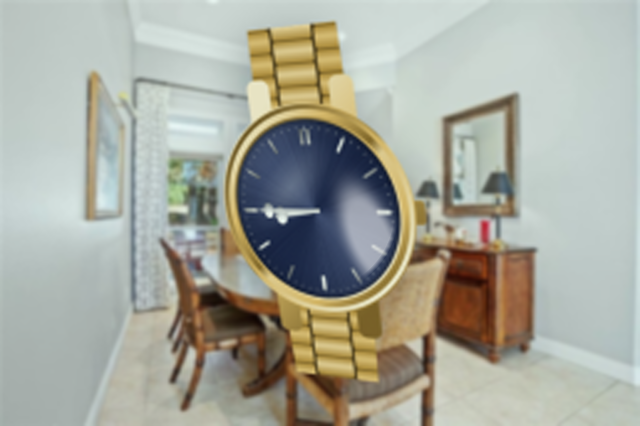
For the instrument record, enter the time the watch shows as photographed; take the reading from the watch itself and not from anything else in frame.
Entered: 8:45
